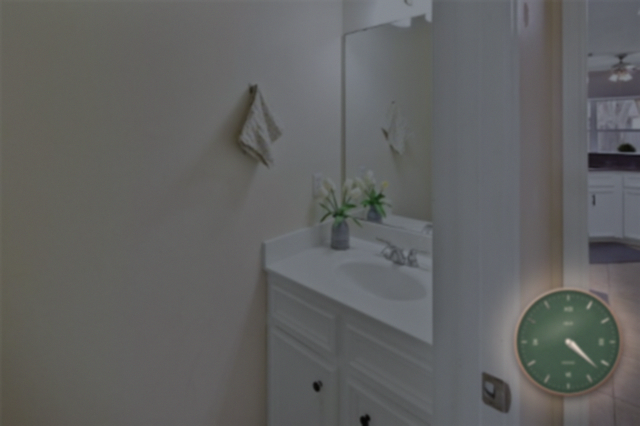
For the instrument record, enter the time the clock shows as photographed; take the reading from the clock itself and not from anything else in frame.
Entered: 4:22
